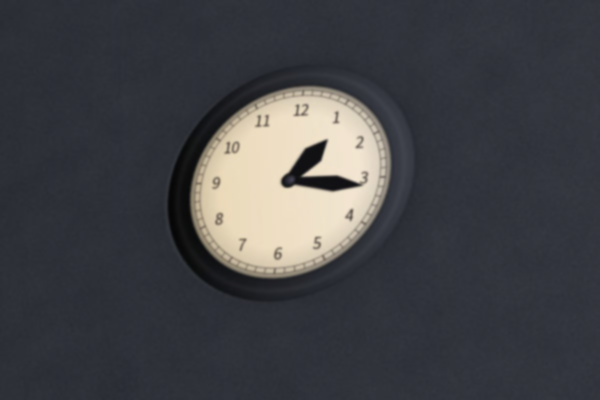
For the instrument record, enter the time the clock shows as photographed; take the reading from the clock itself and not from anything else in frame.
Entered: 1:16
